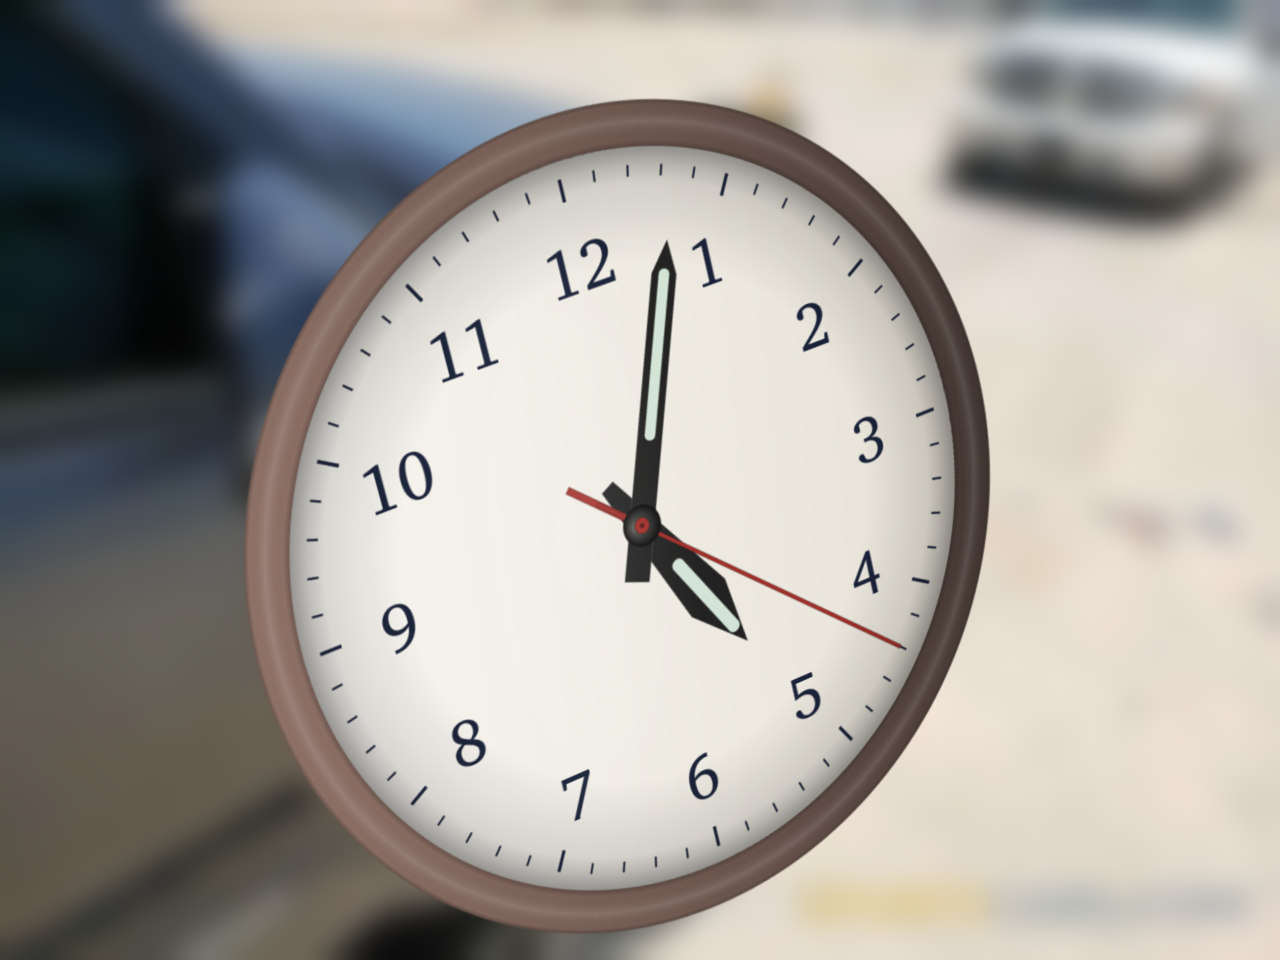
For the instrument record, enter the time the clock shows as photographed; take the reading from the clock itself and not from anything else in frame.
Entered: 5:03:22
